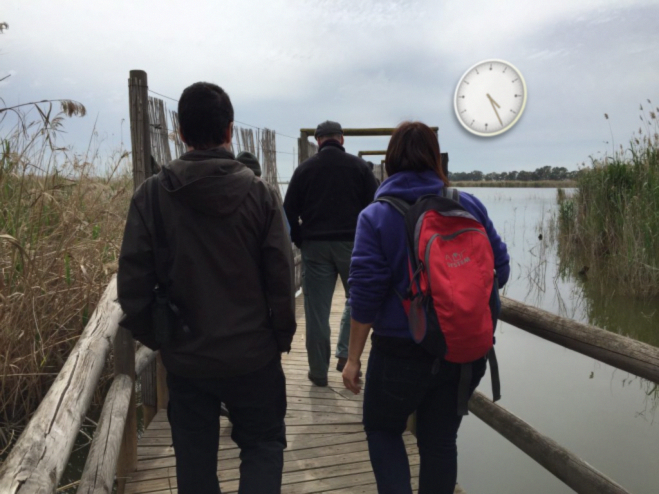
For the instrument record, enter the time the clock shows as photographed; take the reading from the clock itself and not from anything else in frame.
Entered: 4:25
